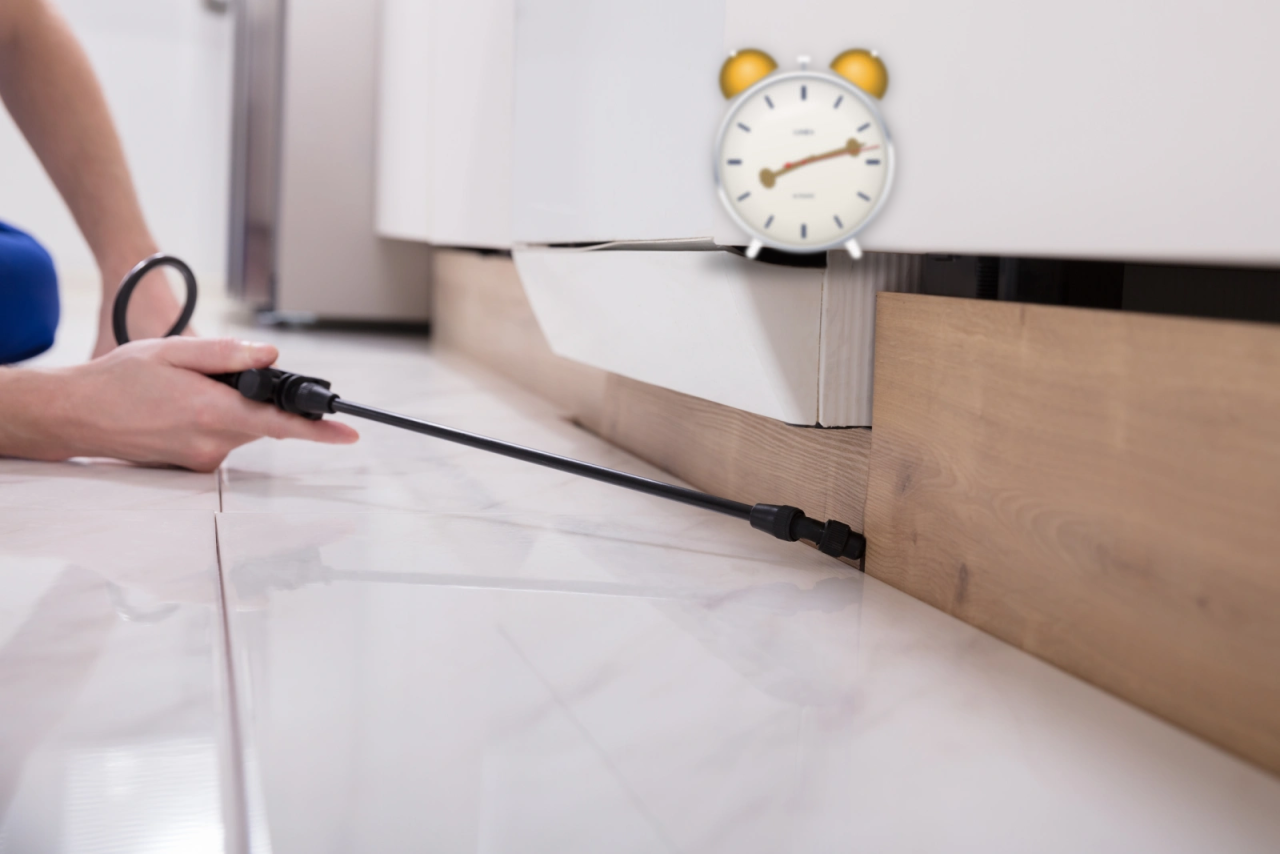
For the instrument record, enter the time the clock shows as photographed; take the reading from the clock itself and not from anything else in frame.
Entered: 8:12:13
